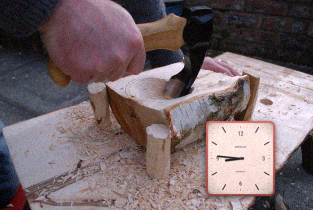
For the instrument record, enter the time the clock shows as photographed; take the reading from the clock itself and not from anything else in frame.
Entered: 8:46
